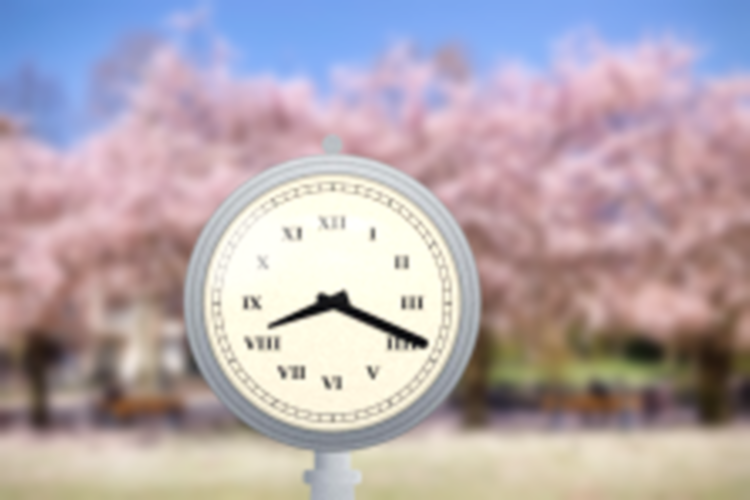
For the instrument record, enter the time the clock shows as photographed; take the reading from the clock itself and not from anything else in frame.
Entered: 8:19
